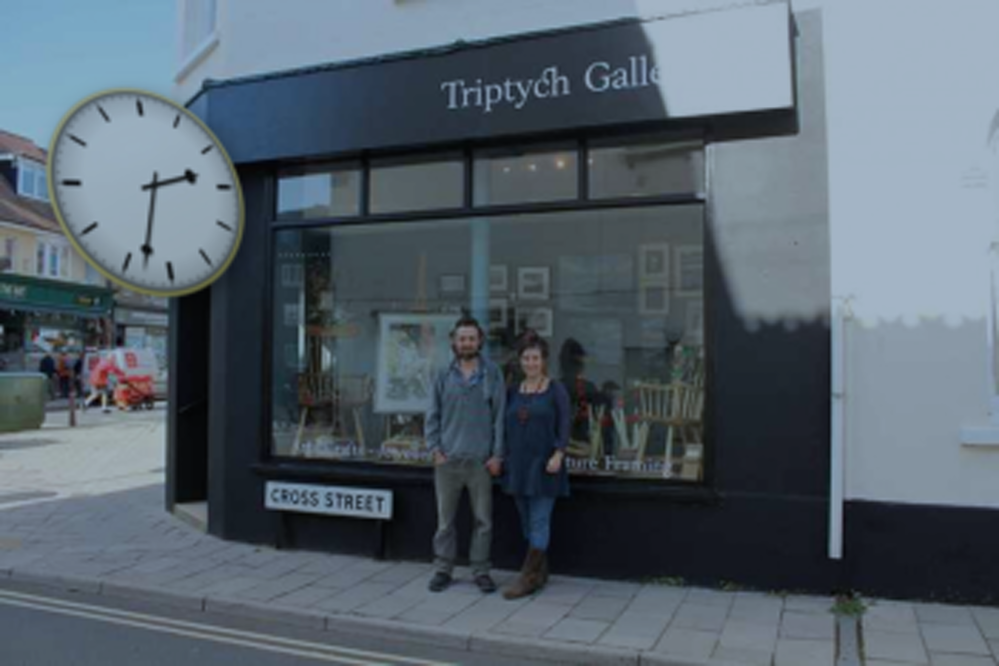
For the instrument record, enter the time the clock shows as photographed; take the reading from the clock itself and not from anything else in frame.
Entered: 2:33
